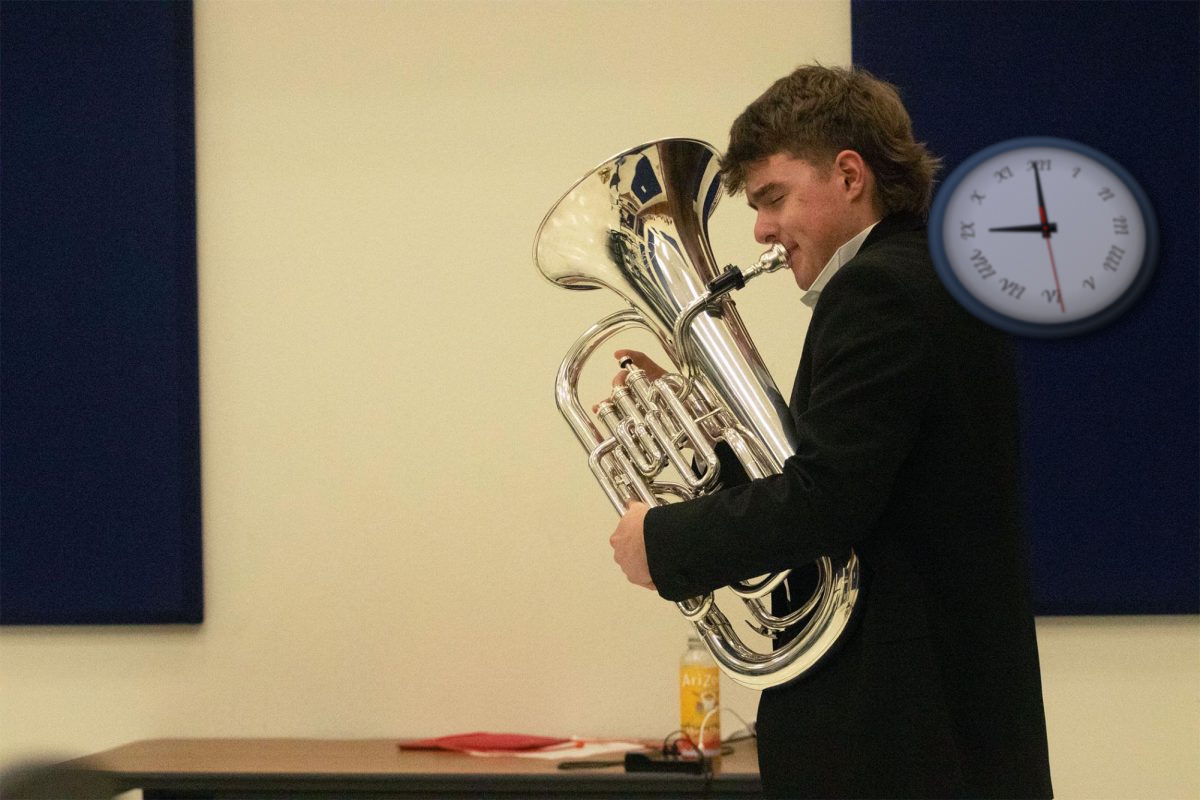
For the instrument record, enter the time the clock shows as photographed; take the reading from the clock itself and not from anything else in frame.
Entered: 8:59:29
